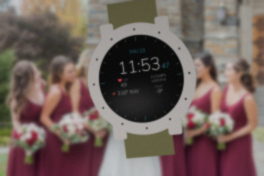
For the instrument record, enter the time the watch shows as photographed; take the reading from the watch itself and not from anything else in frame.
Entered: 11:53
